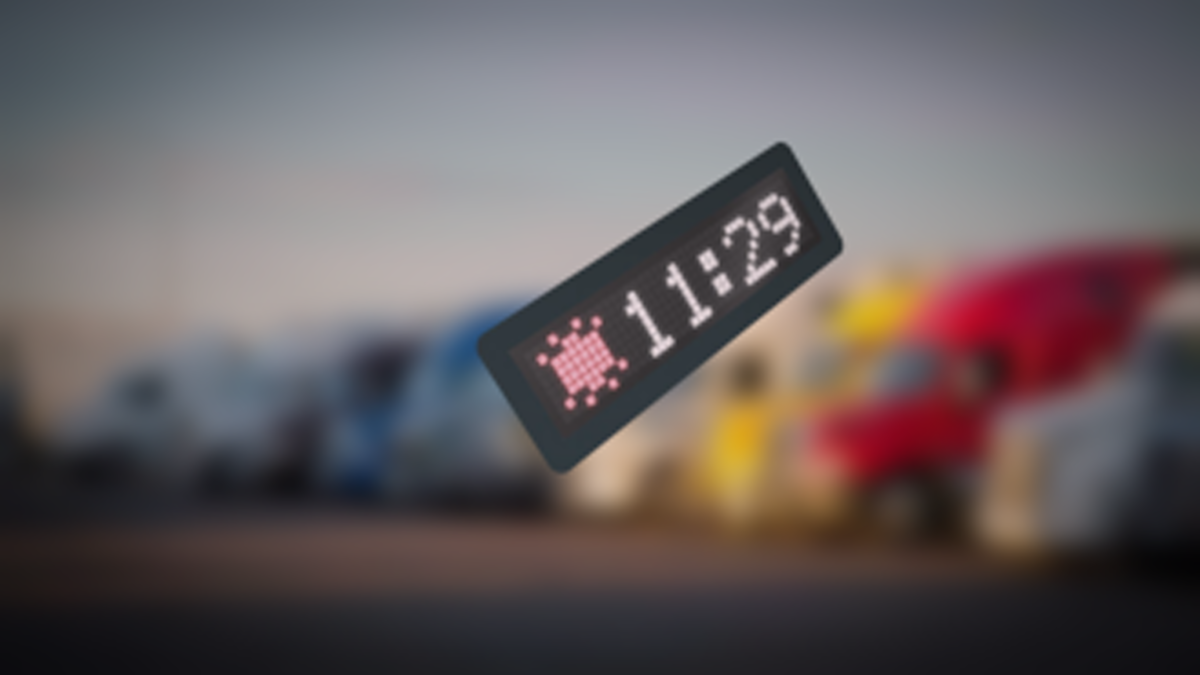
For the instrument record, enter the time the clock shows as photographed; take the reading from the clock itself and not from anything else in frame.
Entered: 11:29
